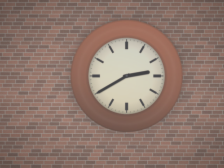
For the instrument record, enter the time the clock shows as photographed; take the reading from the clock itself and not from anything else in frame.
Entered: 2:40
